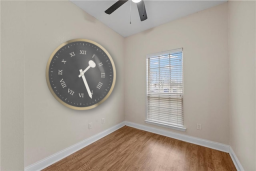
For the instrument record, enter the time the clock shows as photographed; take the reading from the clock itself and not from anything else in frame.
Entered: 1:26
